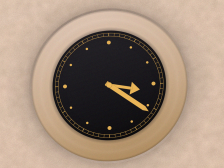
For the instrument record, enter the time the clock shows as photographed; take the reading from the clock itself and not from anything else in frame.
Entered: 3:21
